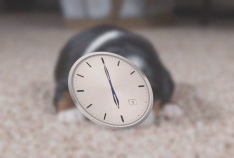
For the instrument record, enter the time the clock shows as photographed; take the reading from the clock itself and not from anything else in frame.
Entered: 6:00
